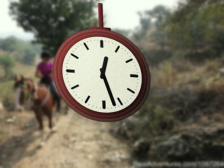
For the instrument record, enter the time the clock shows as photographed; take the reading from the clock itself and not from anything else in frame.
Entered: 12:27
